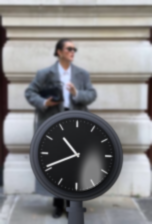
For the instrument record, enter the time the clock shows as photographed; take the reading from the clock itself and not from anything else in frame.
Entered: 10:41
